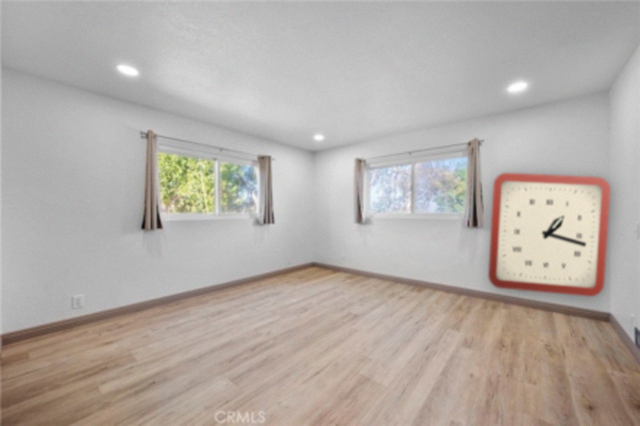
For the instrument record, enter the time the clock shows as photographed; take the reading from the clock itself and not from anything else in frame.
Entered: 1:17
